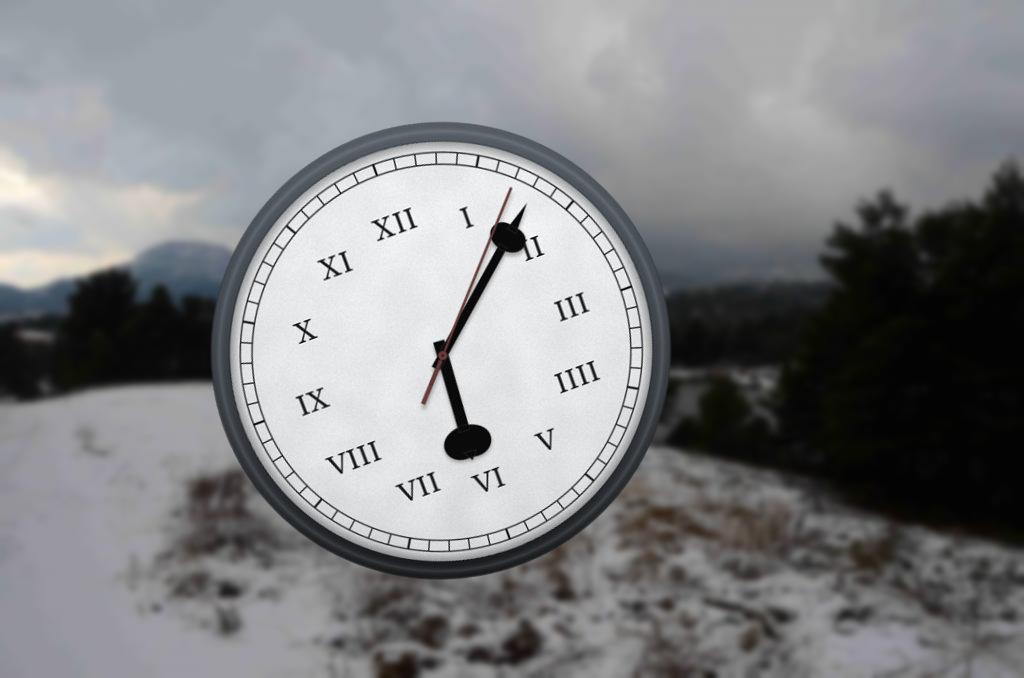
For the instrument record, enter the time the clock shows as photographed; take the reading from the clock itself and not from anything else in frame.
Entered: 6:08:07
